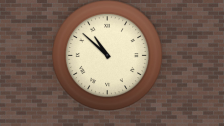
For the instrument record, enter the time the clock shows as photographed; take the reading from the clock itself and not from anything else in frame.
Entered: 10:52
